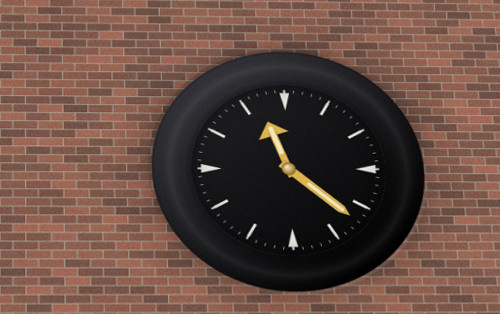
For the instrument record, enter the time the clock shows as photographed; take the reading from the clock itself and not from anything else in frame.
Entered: 11:22
